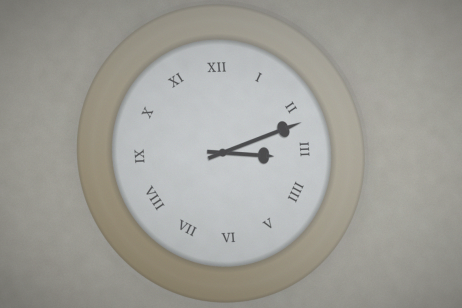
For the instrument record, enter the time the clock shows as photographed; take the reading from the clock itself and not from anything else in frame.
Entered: 3:12
